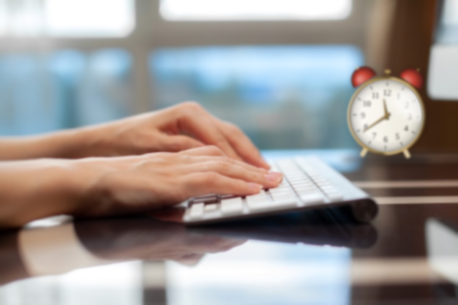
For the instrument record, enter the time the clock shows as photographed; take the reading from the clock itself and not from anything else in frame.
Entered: 11:39
